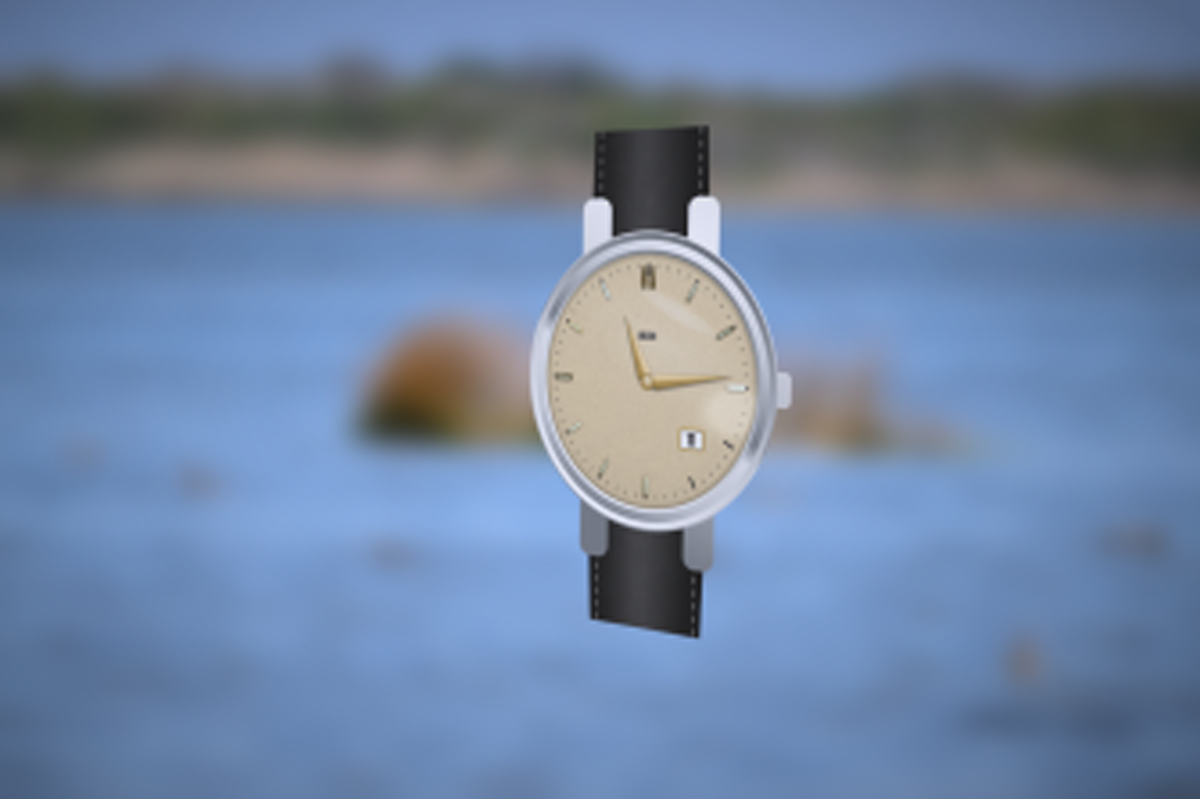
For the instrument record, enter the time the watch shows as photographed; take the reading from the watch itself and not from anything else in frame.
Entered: 11:14
